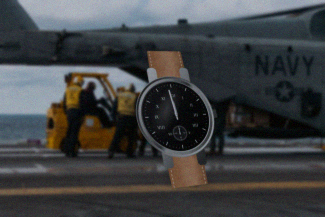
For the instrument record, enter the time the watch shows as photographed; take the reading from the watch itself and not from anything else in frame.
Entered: 11:59
